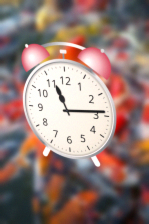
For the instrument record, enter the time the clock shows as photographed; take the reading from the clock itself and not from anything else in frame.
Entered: 11:14
